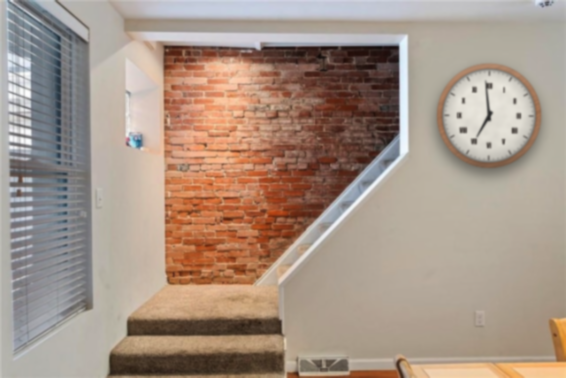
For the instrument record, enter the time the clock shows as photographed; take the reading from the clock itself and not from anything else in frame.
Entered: 6:59
